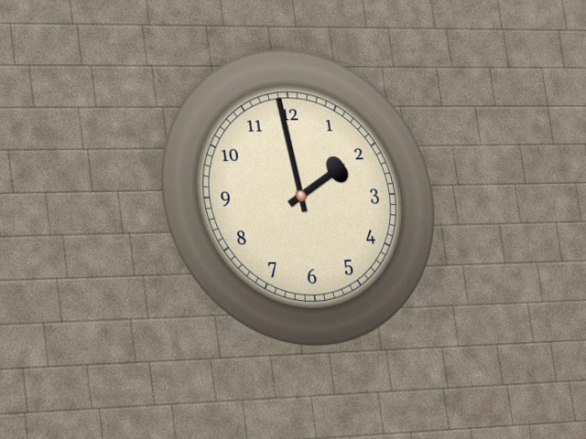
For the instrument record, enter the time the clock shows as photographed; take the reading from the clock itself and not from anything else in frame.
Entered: 1:59
